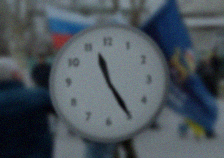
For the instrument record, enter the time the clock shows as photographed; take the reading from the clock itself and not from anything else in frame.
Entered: 11:25
